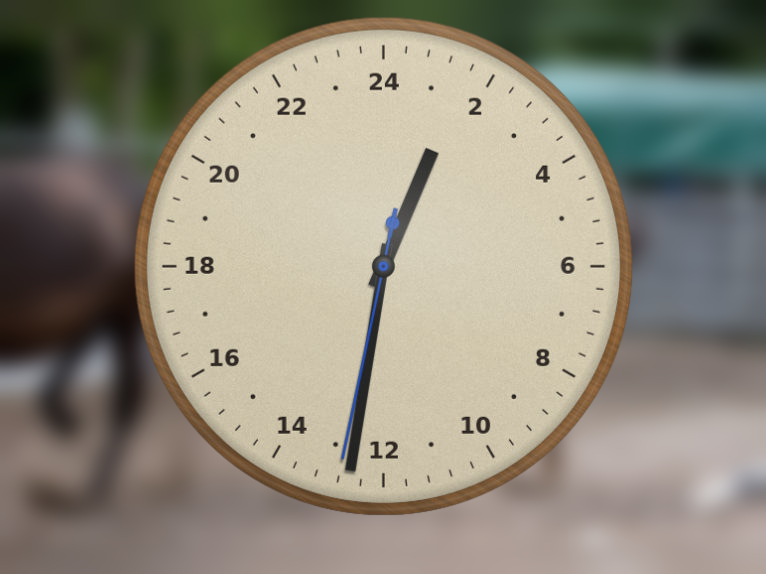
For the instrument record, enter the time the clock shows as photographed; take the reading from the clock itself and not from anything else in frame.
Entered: 1:31:32
